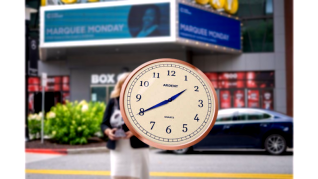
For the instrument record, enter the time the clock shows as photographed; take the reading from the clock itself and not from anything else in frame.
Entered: 1:40
